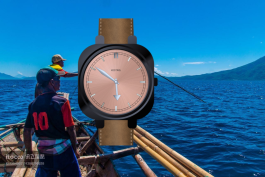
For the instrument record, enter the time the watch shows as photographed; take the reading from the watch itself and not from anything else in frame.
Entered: 5:51
